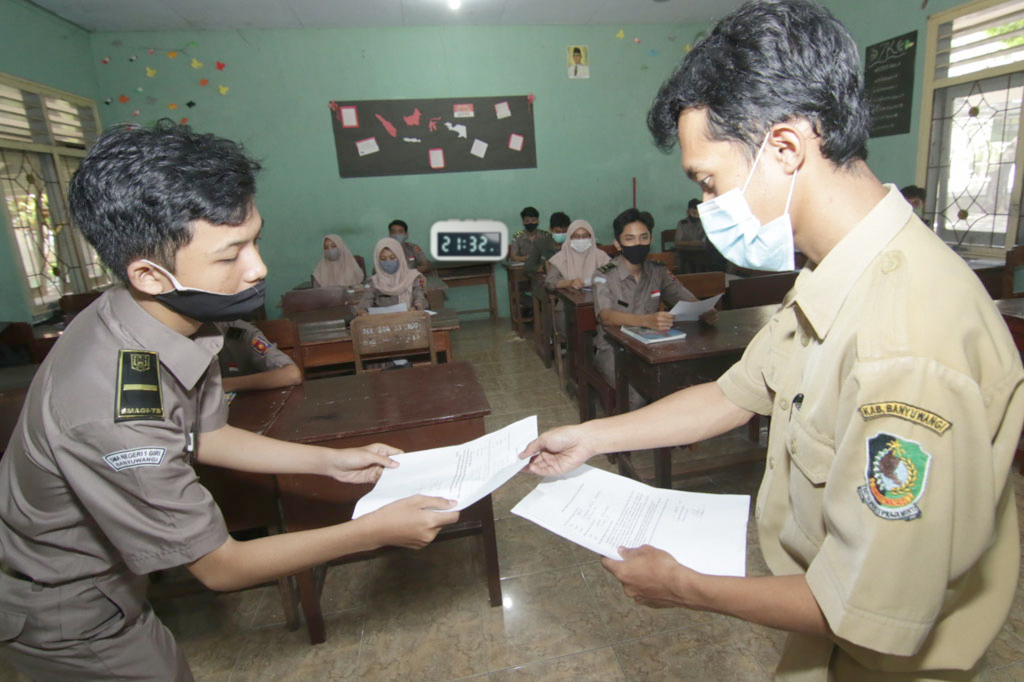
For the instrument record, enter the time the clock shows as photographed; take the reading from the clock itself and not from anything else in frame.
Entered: 21:32
